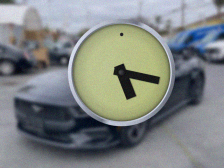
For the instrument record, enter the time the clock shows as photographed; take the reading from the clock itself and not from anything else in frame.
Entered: 5:17
